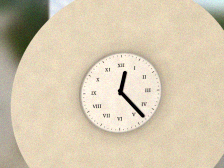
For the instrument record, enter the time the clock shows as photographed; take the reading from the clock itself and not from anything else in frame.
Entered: 12:23
